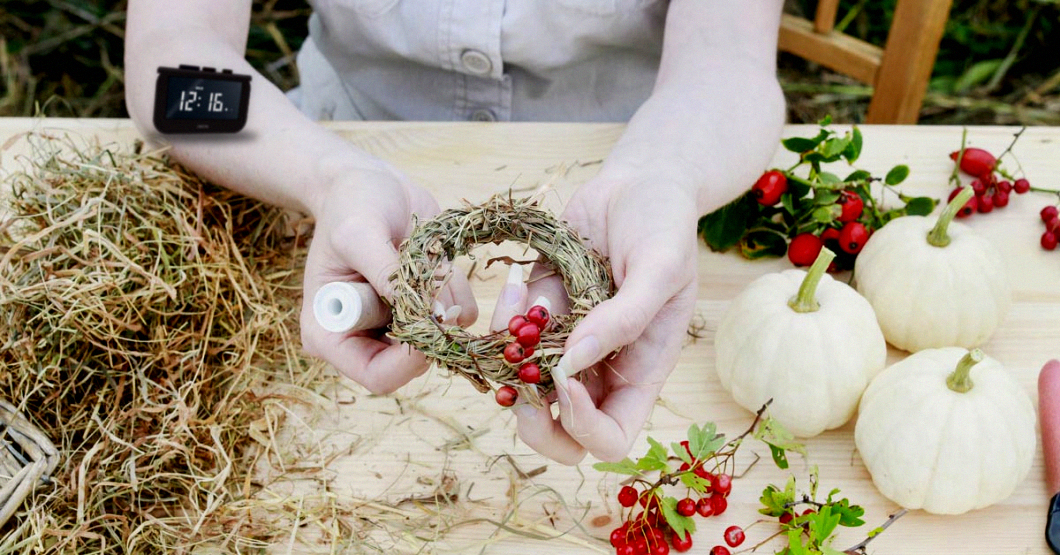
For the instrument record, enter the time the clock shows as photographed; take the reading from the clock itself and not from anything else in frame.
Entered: 12:16
